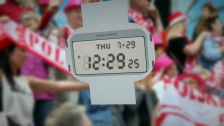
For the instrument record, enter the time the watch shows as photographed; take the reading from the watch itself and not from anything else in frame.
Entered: 12:29:25
